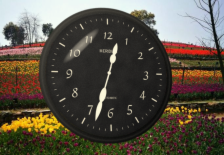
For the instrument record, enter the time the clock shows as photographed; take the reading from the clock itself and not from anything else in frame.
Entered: 12:33
